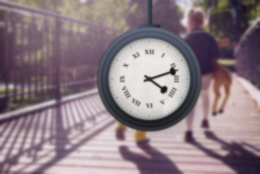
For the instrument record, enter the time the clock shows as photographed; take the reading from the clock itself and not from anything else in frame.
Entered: 4:12
